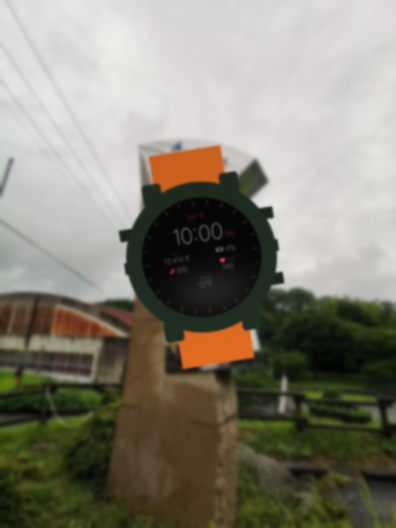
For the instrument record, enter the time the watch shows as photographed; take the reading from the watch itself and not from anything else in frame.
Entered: 10:00
